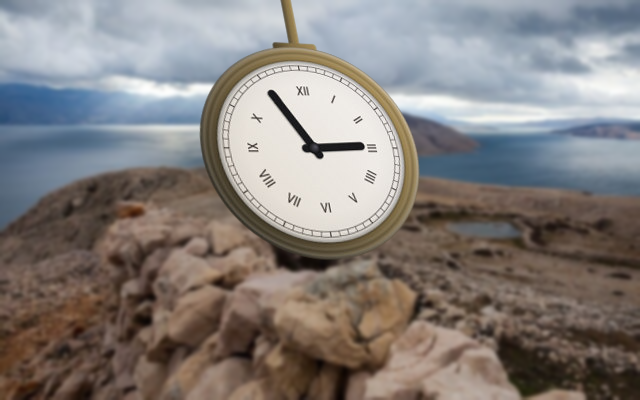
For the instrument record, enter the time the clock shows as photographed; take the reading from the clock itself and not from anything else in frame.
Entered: 2:55
